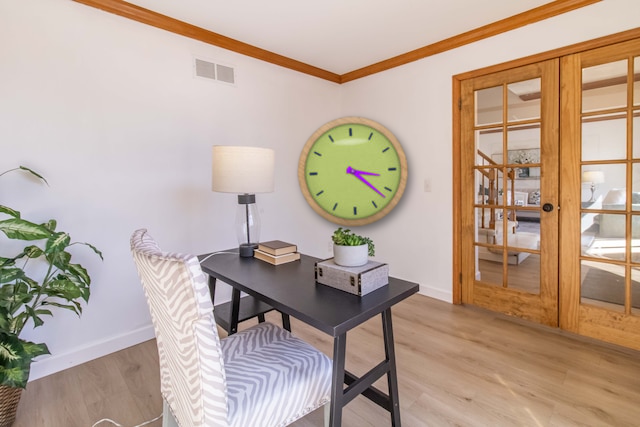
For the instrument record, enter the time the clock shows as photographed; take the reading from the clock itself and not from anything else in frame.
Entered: 3:22
